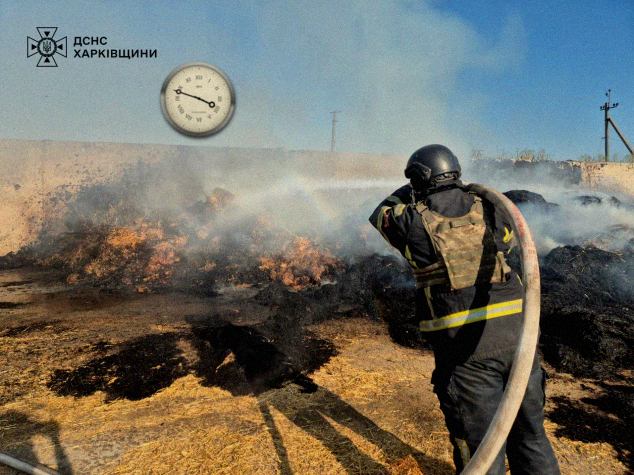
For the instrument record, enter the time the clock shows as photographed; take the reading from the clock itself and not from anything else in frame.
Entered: 3:48
